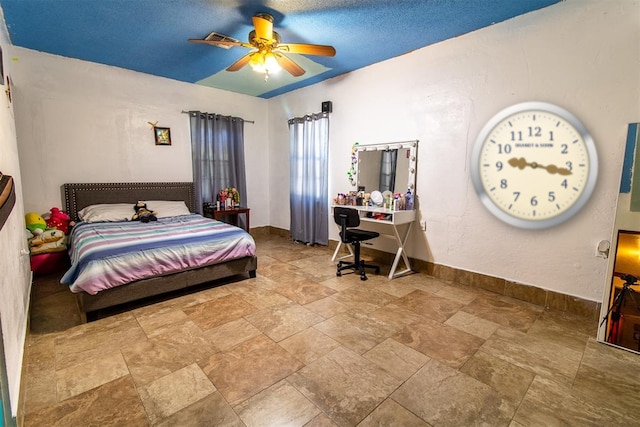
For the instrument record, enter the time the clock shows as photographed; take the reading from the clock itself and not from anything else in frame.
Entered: 9:17
